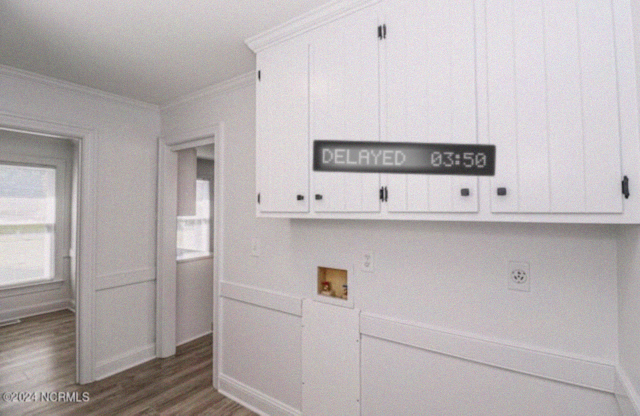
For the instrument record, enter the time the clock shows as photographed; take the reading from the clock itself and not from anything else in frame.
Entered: 3:50
